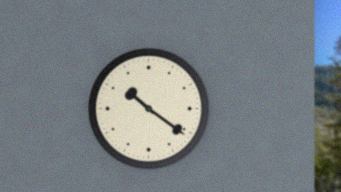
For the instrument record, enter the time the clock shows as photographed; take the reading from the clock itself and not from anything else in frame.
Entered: 10:21
